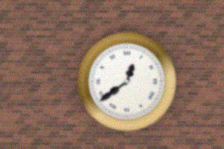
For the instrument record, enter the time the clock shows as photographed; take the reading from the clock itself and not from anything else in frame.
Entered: 12:39
